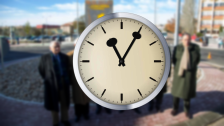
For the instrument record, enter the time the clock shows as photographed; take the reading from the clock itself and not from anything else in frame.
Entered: 11:05
